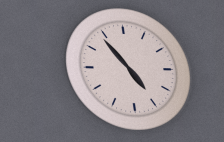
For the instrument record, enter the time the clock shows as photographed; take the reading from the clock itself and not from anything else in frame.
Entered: 4:54
